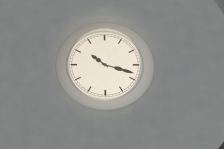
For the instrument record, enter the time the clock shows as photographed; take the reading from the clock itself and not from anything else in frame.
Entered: 10:18
